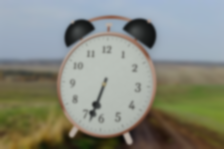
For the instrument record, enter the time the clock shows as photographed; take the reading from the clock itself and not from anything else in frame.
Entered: 6:33
